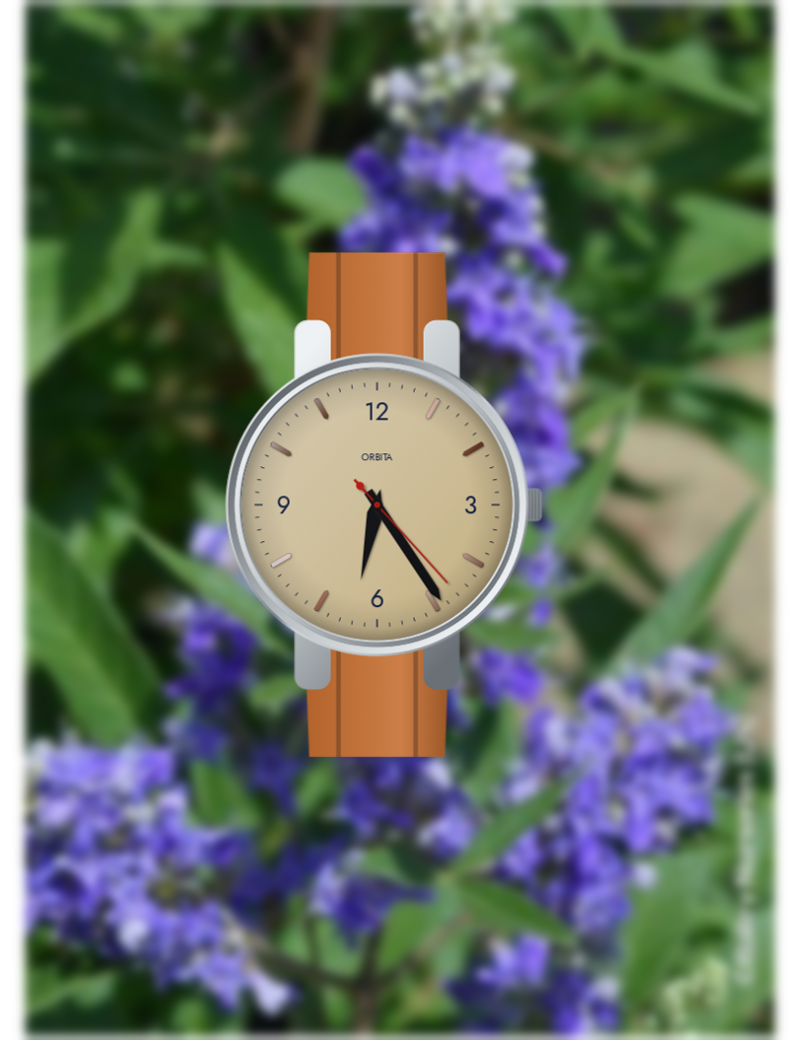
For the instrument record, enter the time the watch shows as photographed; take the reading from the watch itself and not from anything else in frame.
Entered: 6:24:23
